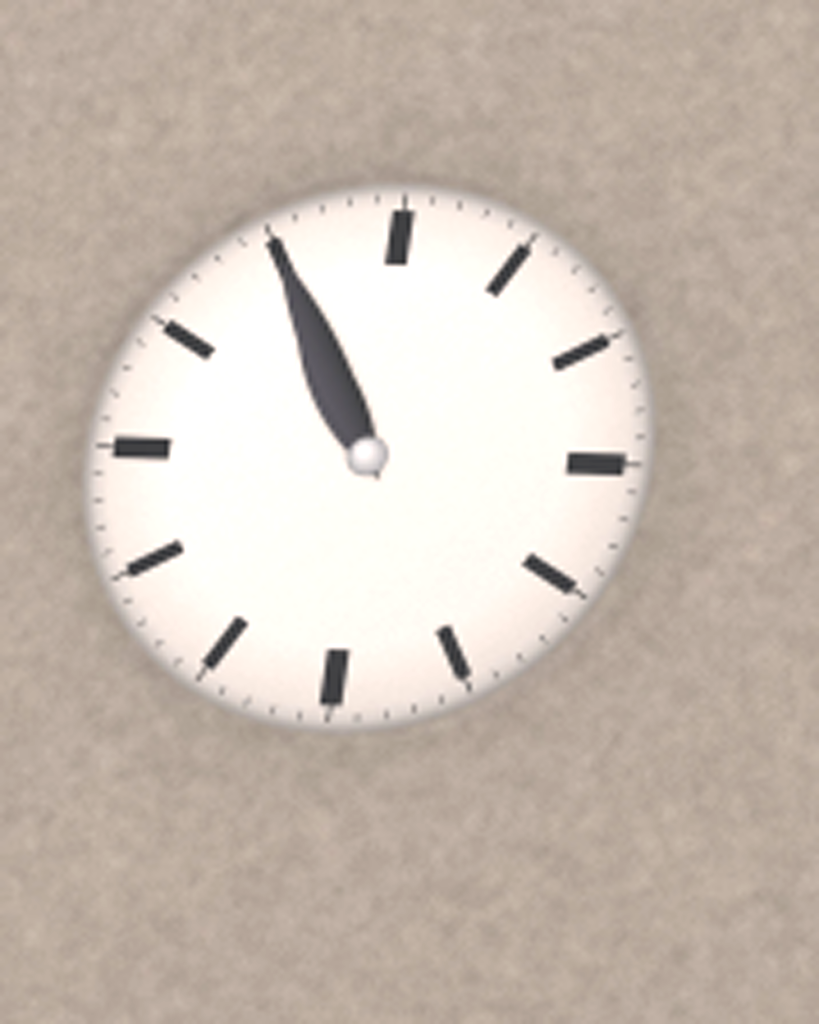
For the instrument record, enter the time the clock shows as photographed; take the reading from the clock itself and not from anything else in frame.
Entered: 10:55
